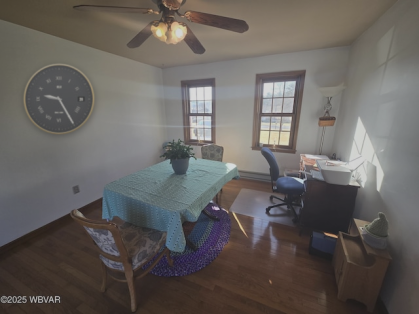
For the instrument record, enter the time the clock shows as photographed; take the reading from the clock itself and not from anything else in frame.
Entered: 9:25
